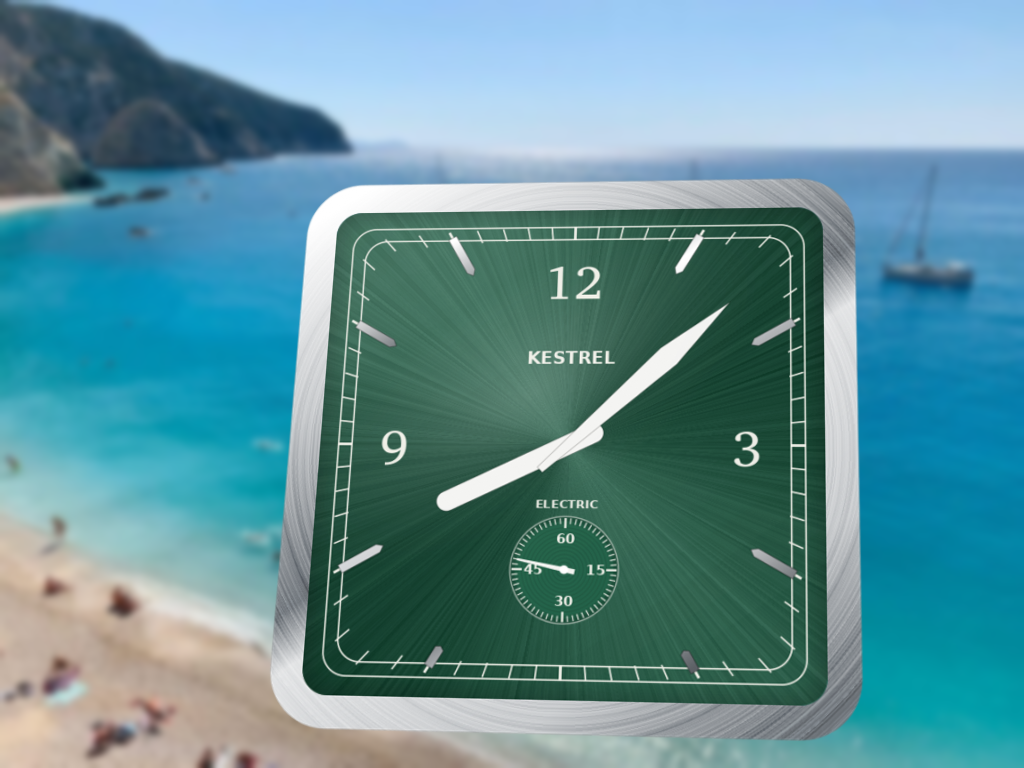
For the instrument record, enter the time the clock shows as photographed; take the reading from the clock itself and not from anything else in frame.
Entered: 8:07:47
